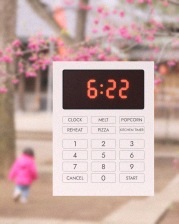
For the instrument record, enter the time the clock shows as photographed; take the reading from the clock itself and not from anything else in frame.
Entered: 6:22
